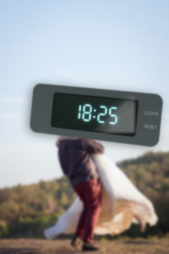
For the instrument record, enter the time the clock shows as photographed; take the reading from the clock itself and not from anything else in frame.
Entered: 18:25
